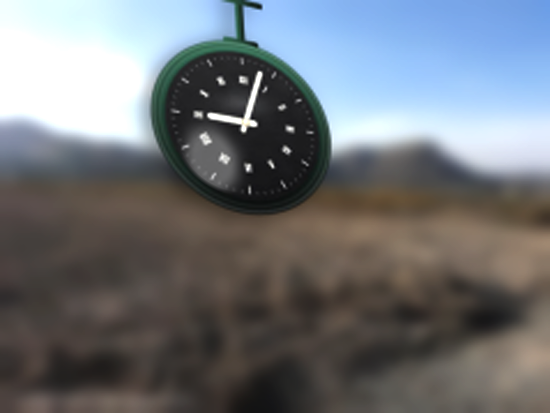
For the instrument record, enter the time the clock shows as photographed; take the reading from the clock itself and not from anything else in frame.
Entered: 9:03
